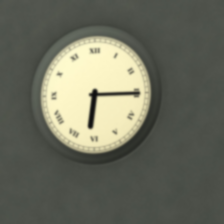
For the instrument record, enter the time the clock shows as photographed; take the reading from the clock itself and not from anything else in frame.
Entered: 6:15
